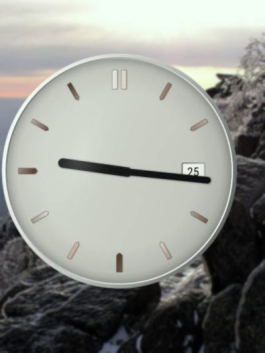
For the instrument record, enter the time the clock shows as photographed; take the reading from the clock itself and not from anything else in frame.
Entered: 9:16
